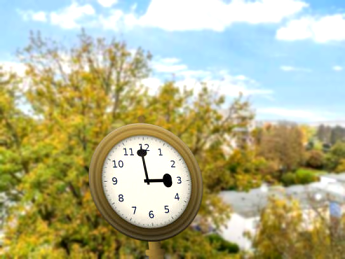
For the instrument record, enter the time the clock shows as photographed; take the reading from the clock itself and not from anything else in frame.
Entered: 2:59
